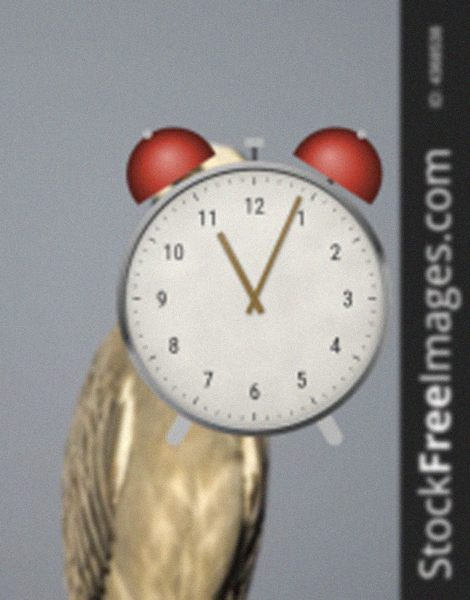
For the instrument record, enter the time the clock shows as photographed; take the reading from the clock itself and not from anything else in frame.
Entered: 11:04
